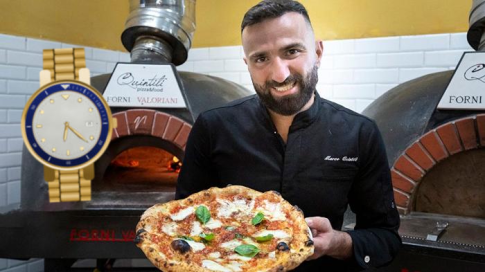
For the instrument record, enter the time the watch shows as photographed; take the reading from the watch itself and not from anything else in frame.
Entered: 6:22
